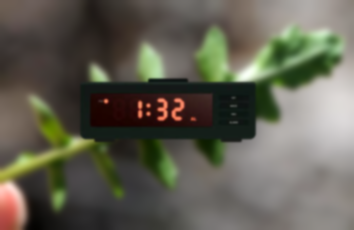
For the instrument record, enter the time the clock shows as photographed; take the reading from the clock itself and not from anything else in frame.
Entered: 1:32
